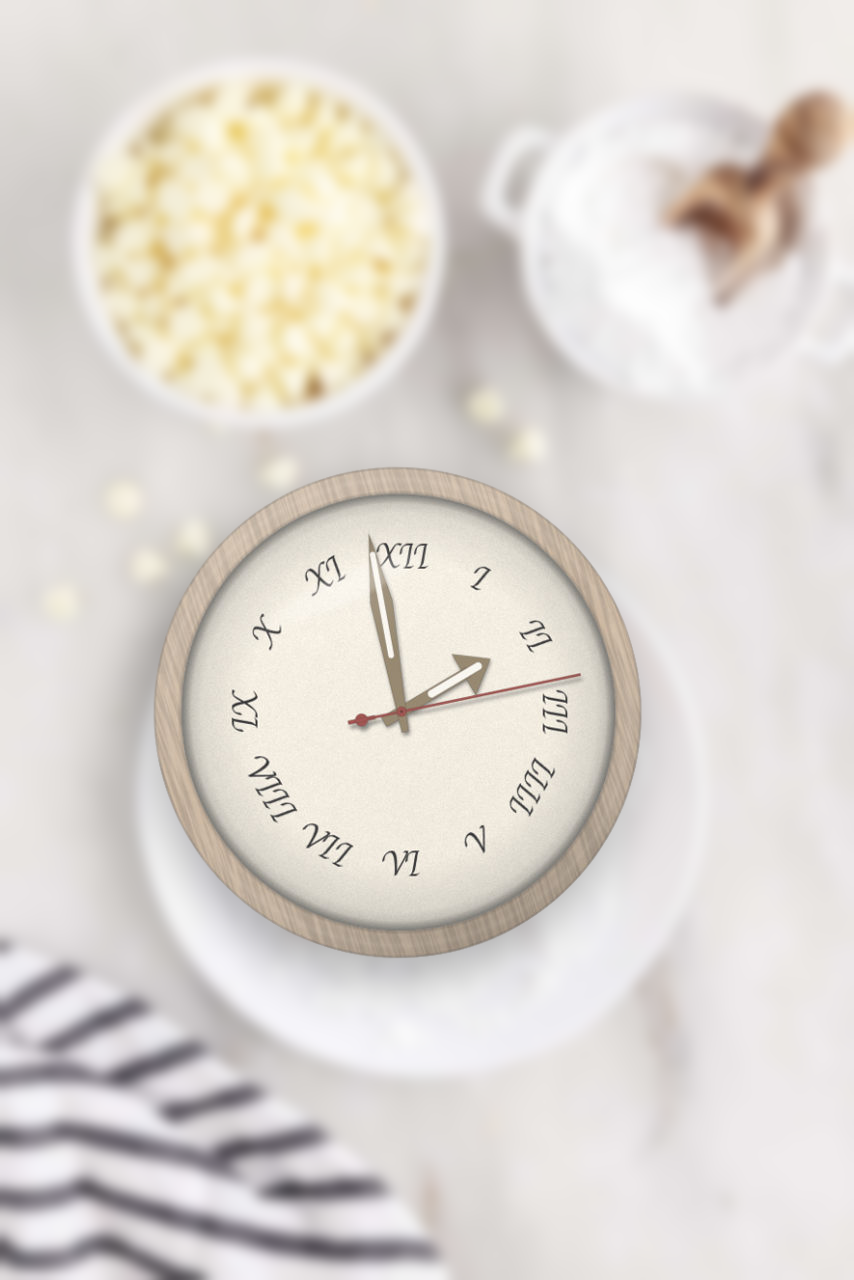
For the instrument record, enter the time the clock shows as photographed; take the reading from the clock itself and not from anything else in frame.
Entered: 1:58:13
